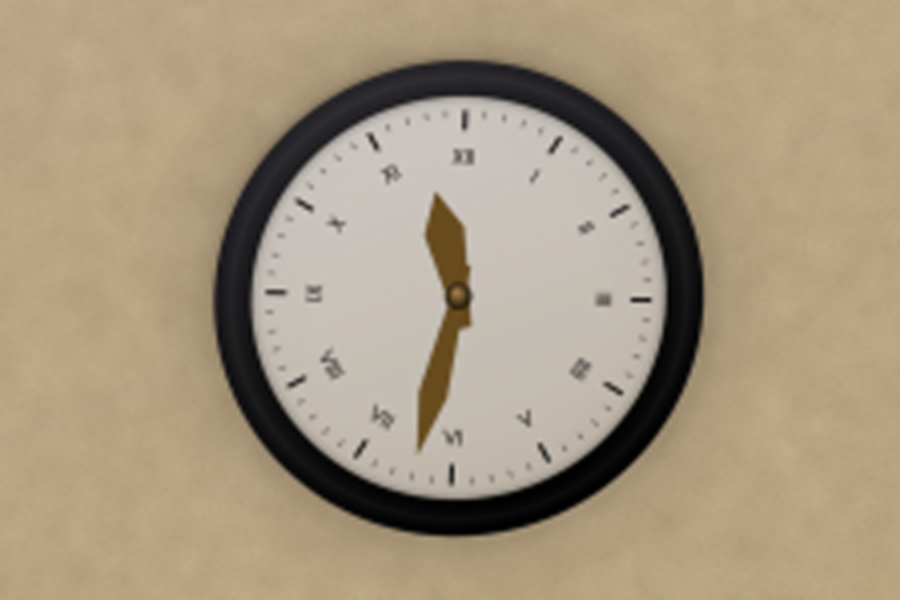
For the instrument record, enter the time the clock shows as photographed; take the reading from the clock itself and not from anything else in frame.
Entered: 11:32
